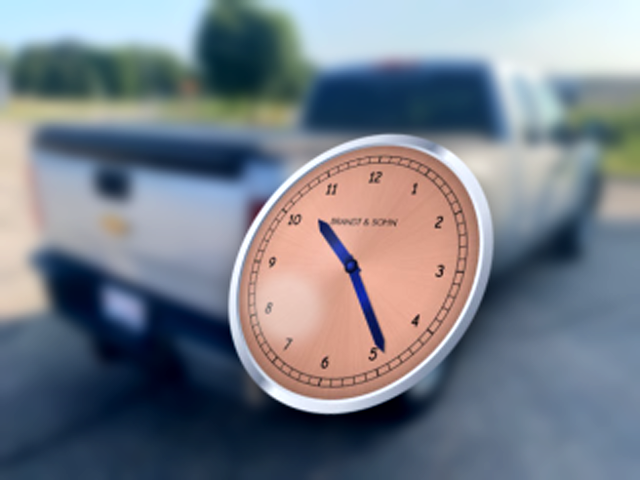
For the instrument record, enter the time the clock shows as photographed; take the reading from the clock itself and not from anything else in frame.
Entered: 10:24
